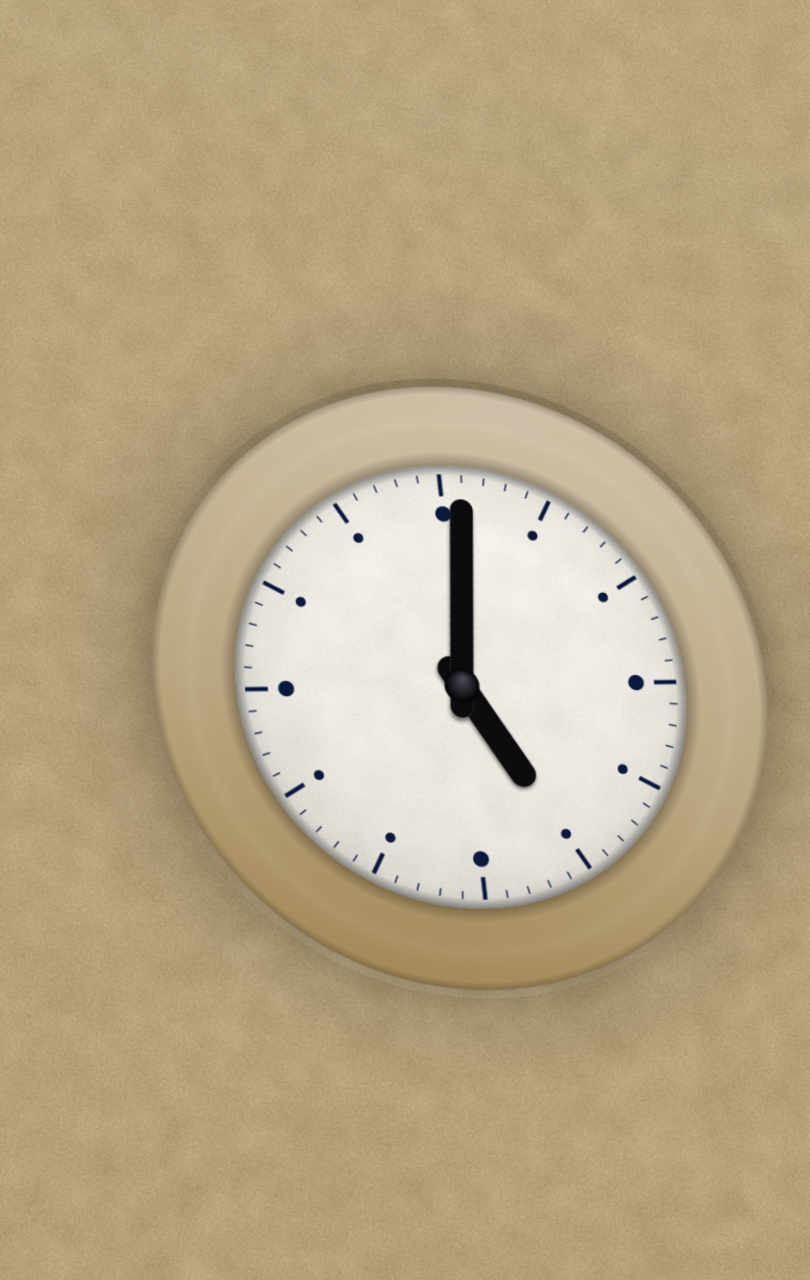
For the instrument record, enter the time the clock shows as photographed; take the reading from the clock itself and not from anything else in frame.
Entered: 5:01
